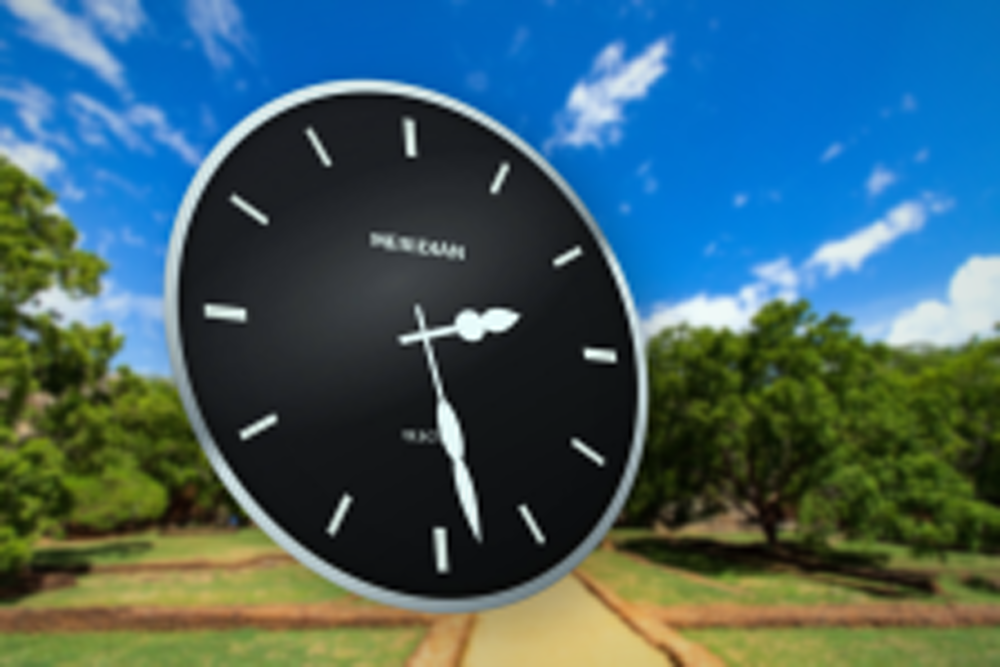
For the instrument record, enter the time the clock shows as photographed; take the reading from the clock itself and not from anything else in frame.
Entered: 2:28
